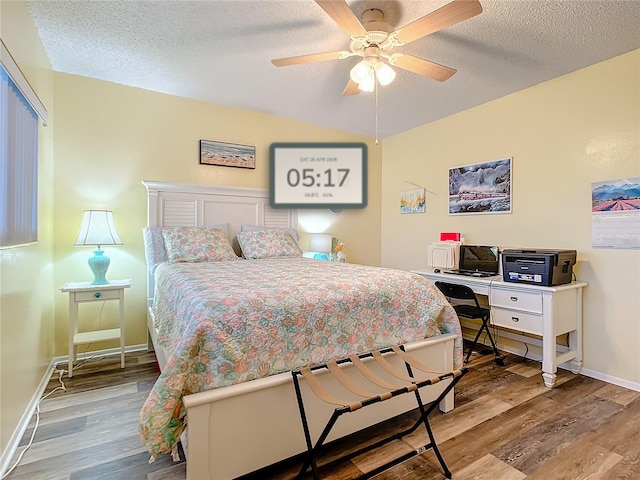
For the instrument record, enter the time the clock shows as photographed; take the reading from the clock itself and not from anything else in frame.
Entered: 5:17
